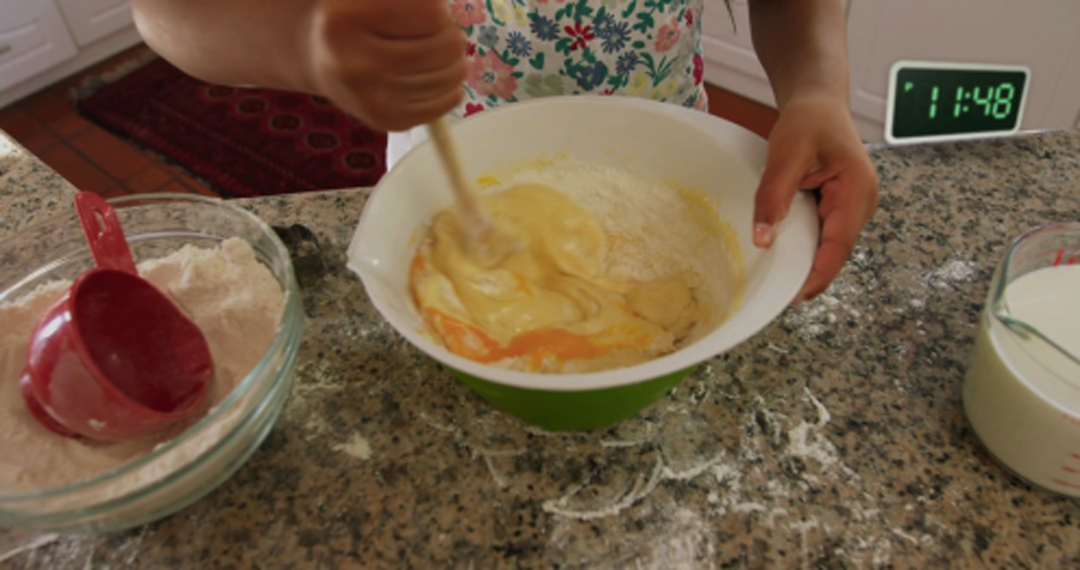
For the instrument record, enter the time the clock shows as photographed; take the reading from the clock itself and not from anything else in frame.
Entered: 11:48
